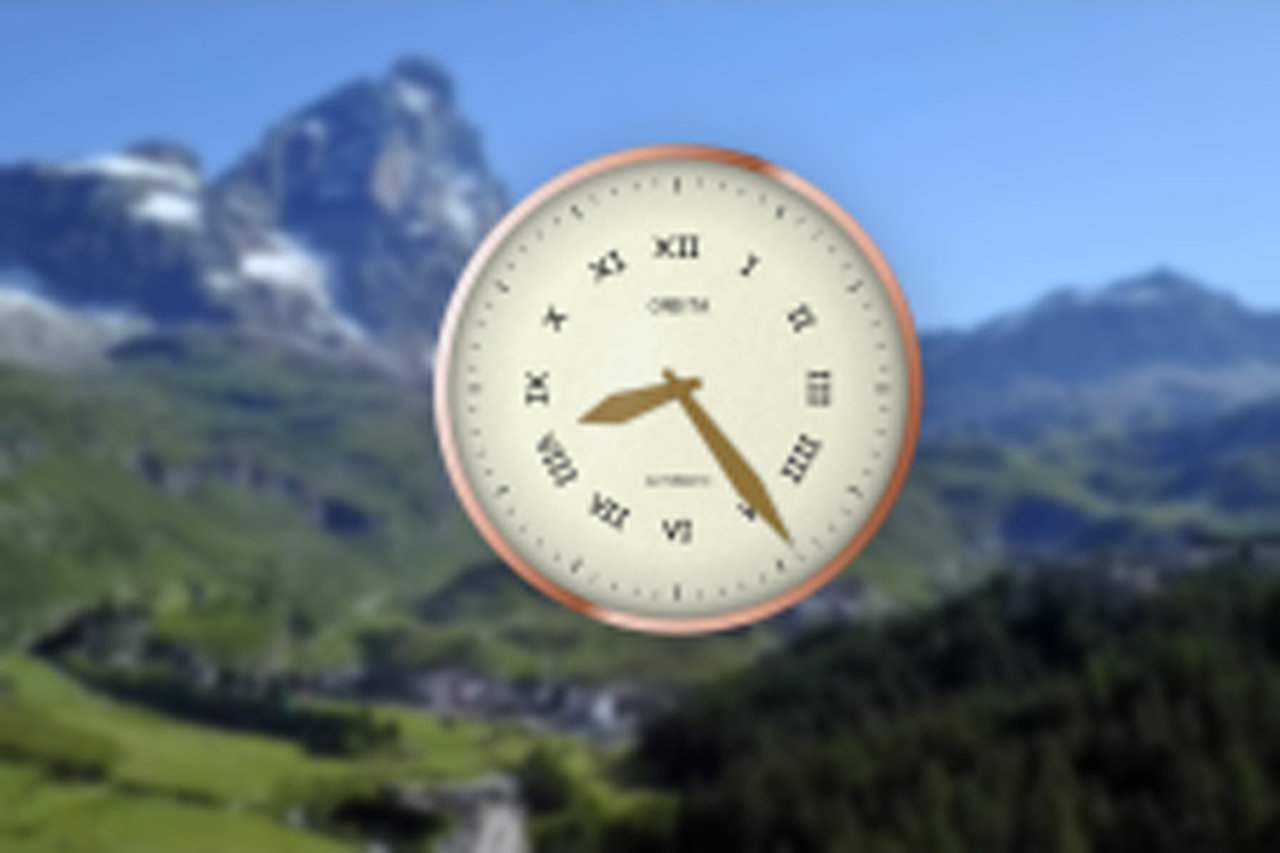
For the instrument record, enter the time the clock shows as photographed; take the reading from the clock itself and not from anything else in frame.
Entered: 8:24
